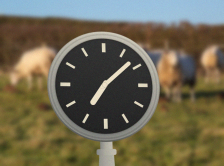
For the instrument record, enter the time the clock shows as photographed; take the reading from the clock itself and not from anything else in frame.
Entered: 7:08
